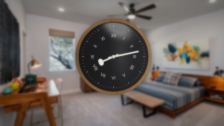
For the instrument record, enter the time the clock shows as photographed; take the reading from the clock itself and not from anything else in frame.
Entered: 8:13
